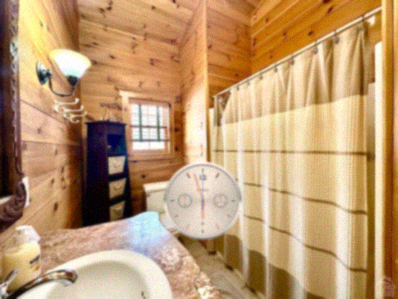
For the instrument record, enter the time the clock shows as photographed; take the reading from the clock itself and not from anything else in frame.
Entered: 5:57
